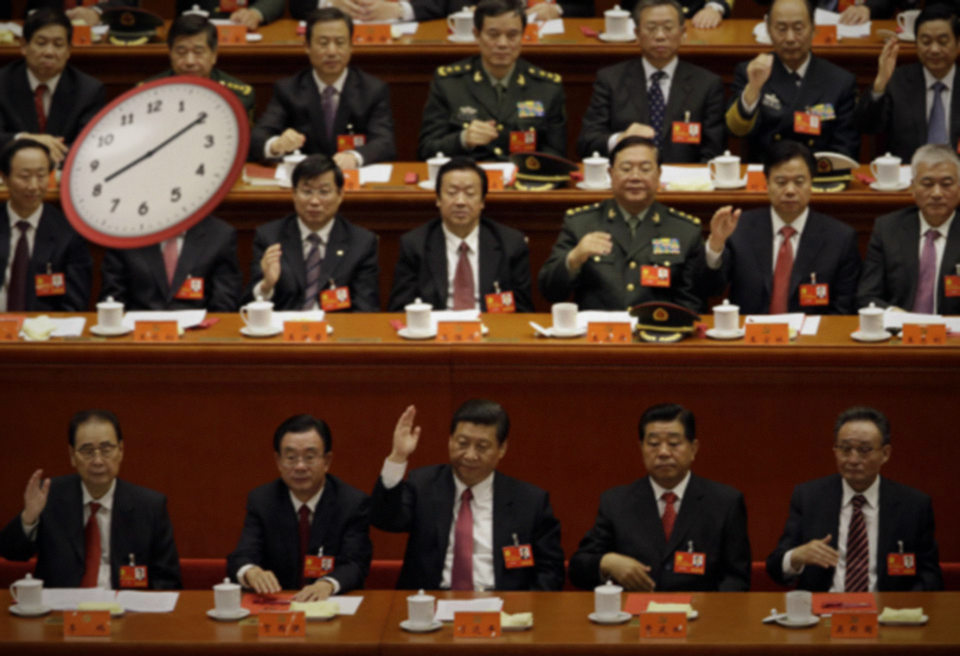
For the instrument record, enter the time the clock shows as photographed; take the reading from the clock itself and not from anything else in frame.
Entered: 8:10
